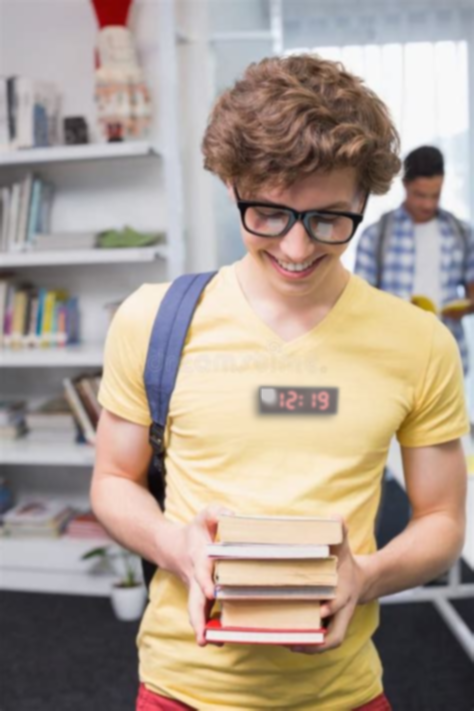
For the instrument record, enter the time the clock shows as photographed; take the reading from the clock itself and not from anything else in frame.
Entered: 12:19
